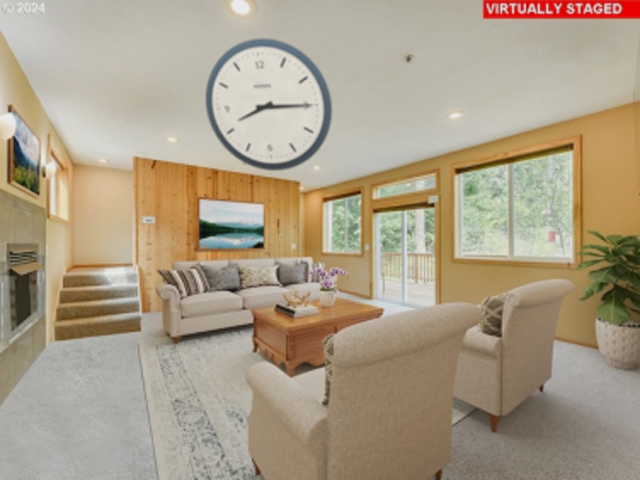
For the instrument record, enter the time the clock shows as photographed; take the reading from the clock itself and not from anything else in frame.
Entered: 8:15
